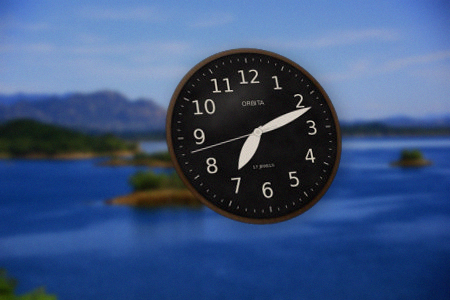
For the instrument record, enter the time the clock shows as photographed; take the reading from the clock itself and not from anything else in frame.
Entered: 7:11:43
